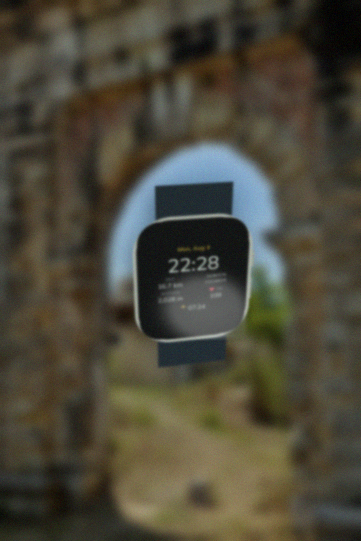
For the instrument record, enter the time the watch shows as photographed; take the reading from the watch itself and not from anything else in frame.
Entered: 22:28
